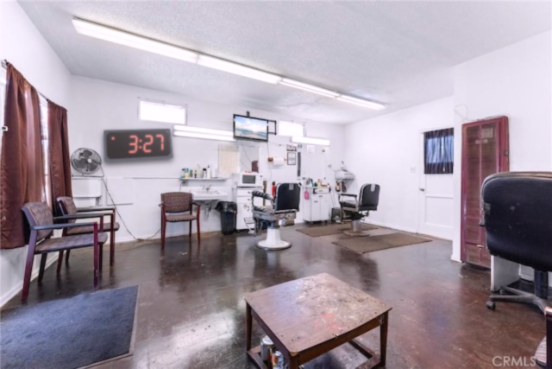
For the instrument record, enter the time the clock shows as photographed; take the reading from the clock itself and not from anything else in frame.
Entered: 3:27
